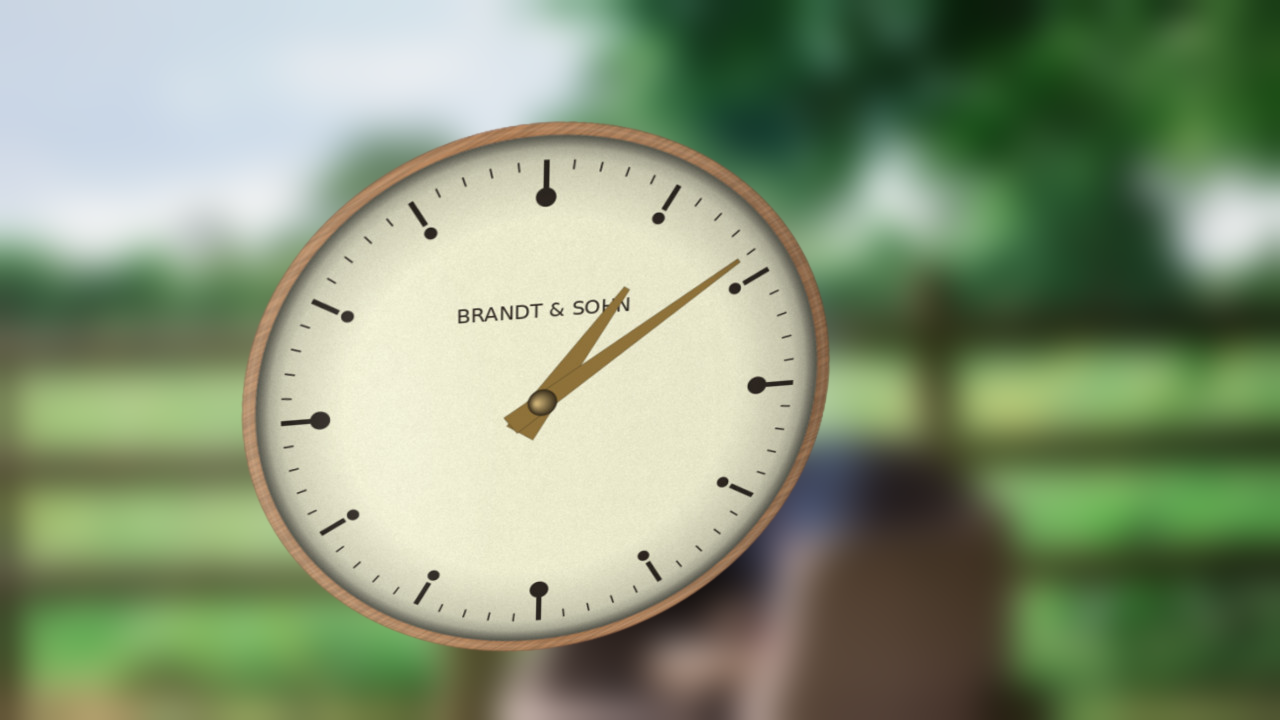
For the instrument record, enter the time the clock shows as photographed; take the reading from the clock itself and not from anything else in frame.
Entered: 1:09
